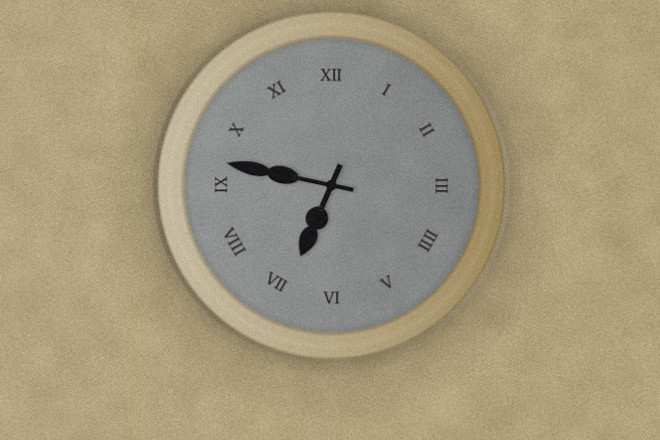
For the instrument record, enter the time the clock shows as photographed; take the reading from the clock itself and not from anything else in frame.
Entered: 6:47
